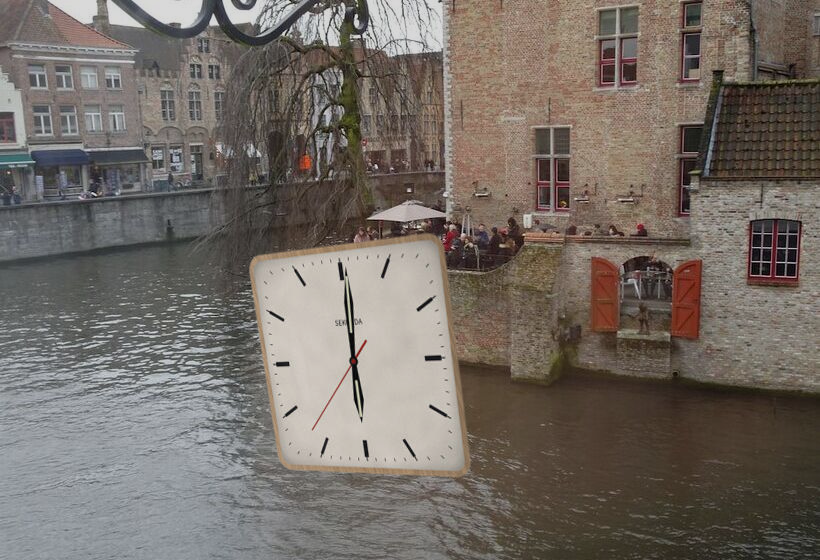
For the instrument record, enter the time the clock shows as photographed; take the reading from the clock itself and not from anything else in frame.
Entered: 6:00:37
